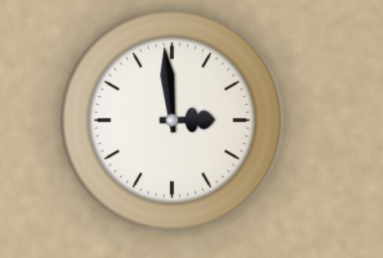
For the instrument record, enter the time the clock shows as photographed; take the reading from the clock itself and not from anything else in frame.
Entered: 2:59
